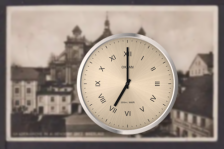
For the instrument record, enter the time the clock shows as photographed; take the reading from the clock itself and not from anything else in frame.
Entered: 7:00
